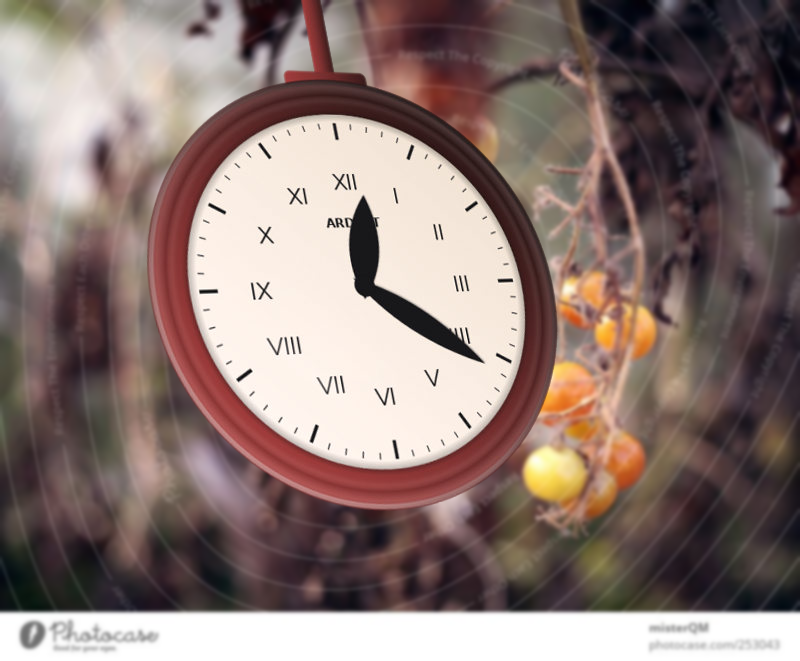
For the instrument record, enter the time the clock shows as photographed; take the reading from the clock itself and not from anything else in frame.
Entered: 12:21
